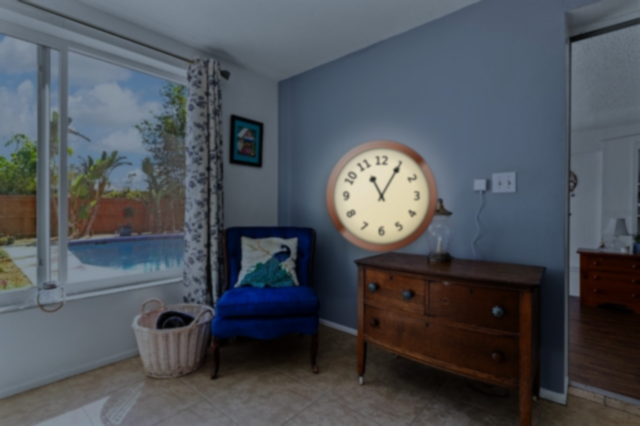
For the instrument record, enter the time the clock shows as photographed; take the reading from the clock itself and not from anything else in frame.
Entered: 11:05
